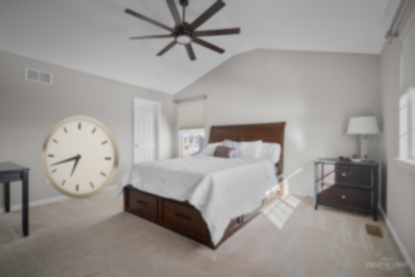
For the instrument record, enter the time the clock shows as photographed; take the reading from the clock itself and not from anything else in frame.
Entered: 6:42
